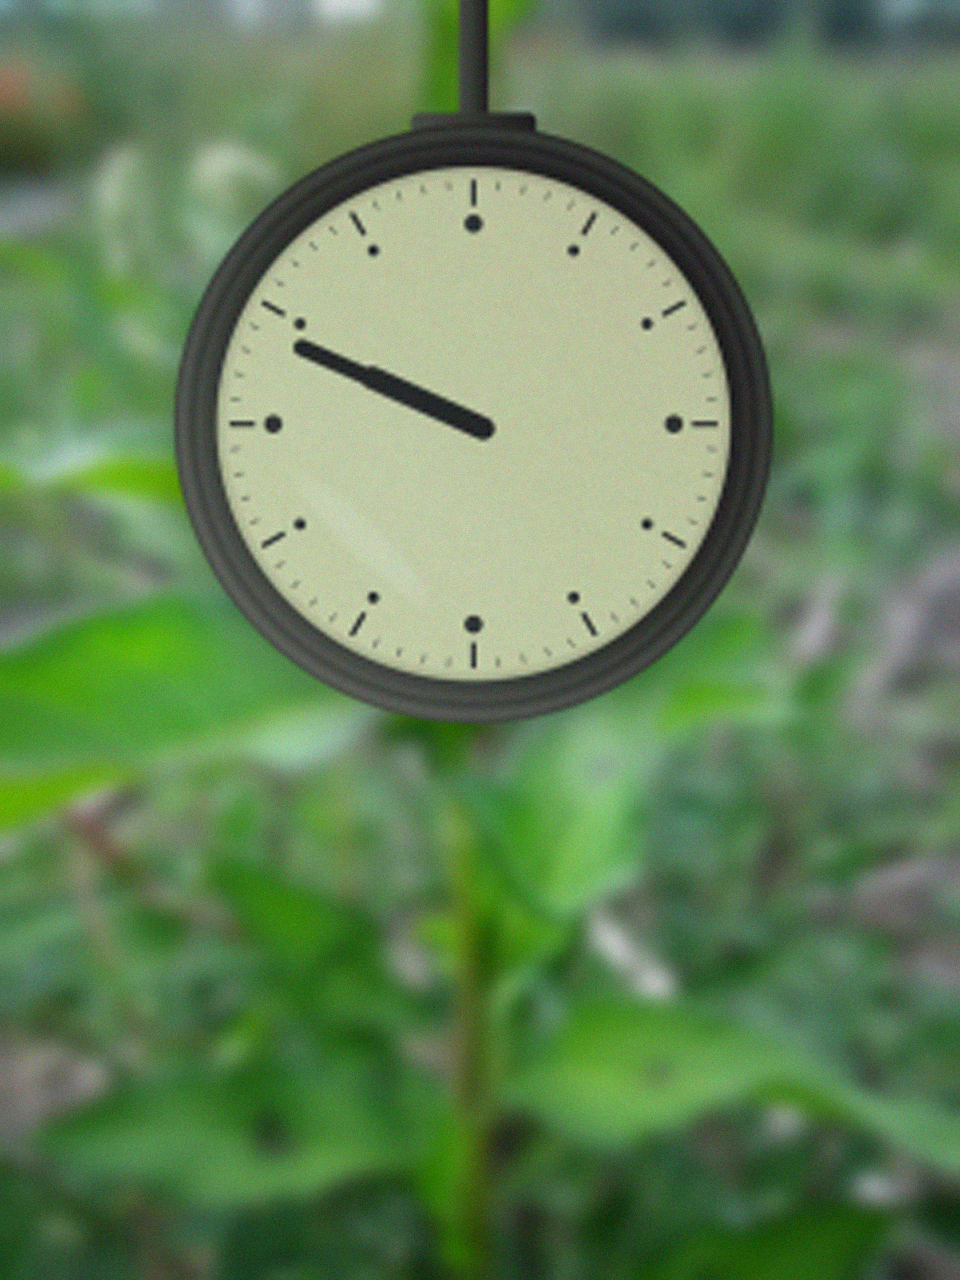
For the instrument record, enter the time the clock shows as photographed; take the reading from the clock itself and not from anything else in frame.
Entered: 9:49
